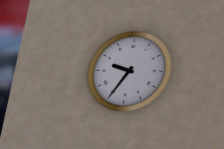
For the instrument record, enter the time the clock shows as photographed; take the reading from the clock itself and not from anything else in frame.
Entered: 9:35
